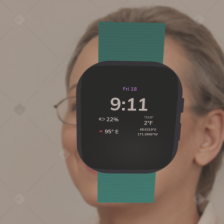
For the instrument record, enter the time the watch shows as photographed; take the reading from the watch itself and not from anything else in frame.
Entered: 9:11
